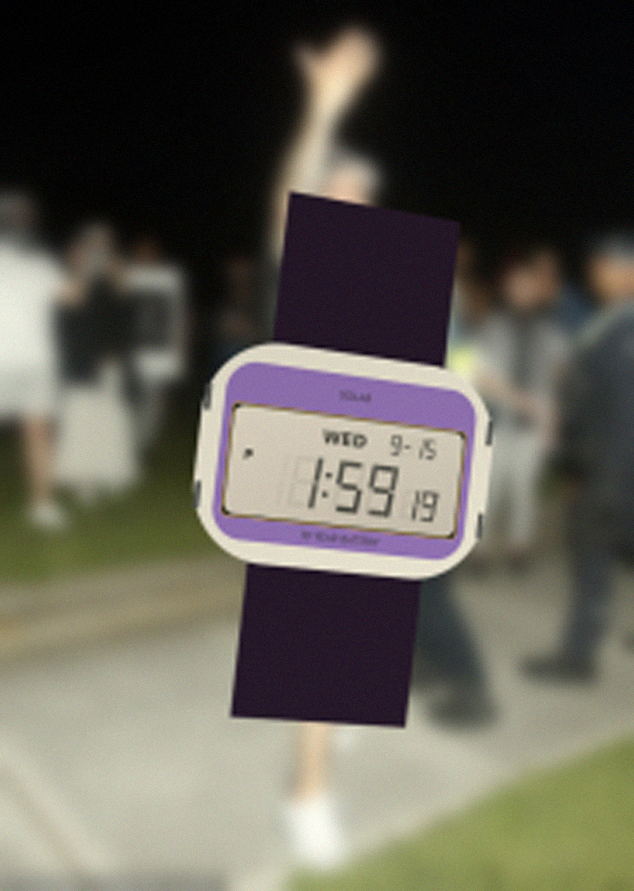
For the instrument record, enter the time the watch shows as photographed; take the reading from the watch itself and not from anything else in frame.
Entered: 1:59:19
